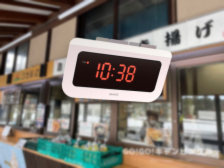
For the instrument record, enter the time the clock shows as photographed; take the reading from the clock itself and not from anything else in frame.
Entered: 10:38
